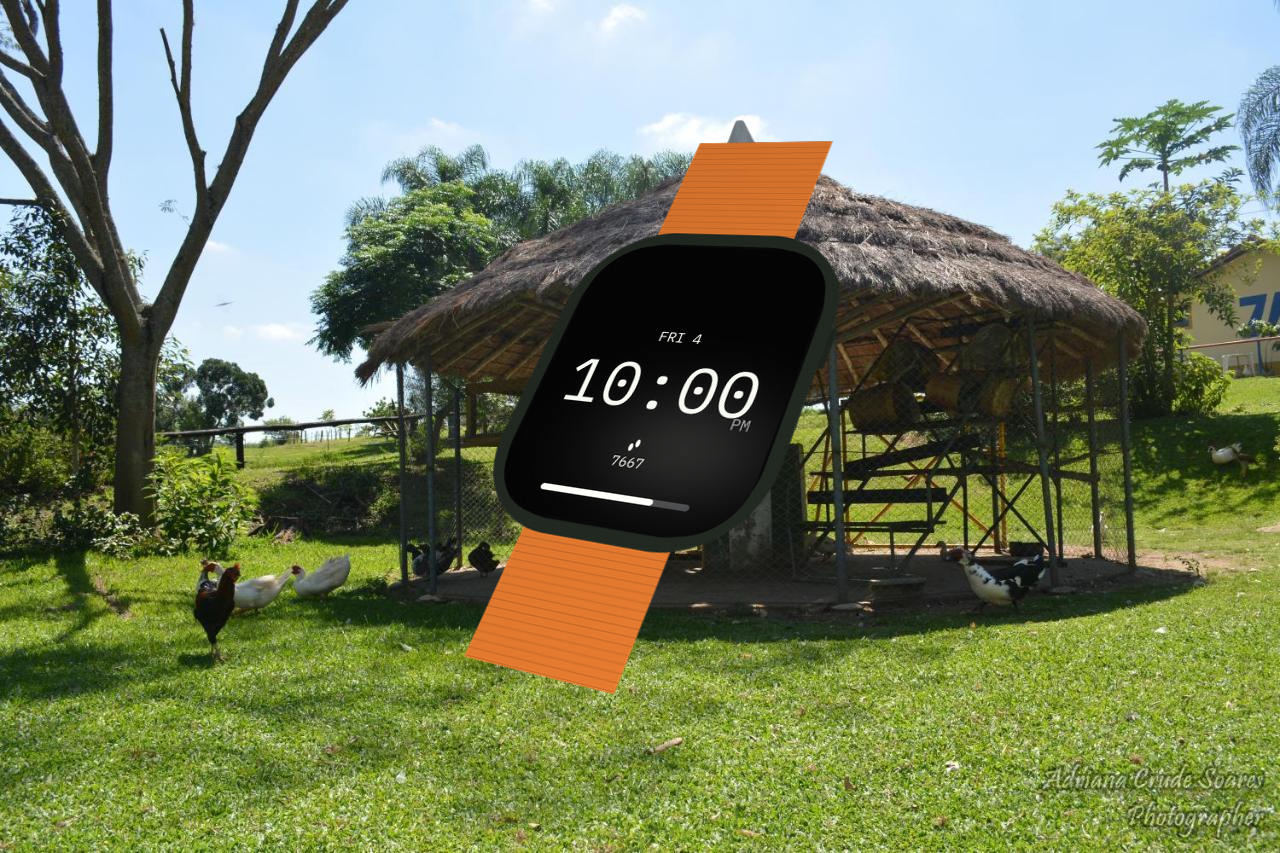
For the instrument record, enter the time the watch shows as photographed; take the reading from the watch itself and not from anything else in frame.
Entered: 10:00
